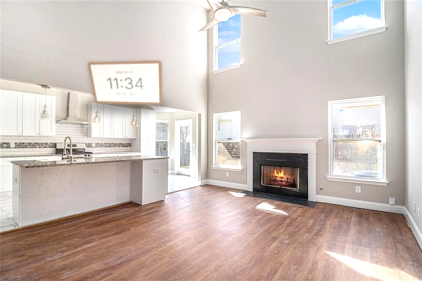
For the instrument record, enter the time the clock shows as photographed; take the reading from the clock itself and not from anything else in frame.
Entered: 11:34
